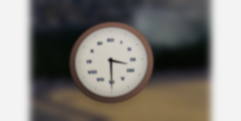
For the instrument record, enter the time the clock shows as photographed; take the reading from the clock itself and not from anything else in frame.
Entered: 3:30
